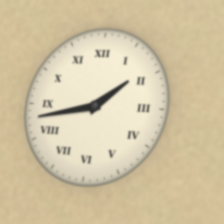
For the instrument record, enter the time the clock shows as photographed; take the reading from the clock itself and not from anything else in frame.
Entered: 1:43
